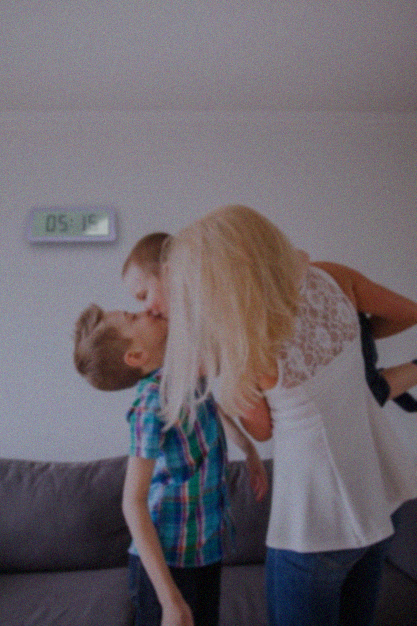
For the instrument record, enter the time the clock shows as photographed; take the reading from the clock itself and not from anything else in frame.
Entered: 5:15
